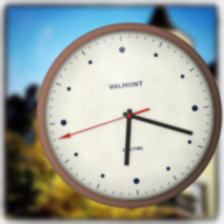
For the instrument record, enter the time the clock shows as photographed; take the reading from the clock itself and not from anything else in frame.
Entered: 6:18:43
